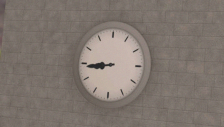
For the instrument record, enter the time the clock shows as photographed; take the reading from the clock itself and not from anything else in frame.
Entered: 8:44
